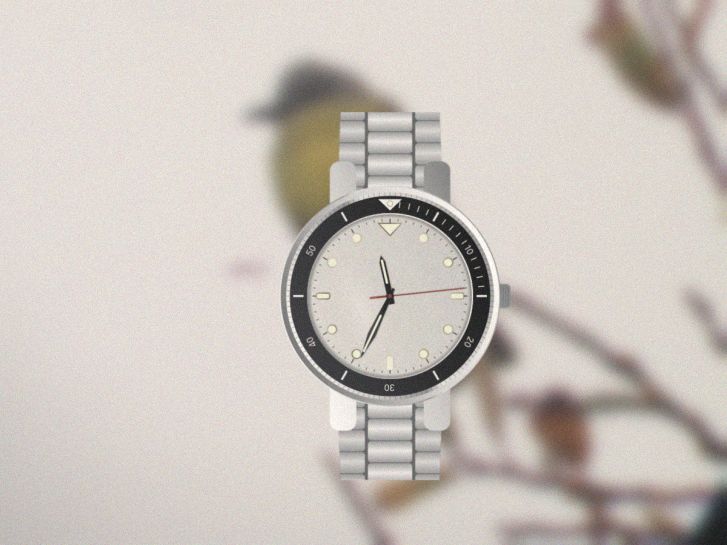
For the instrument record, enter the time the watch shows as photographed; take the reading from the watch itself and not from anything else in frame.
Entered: 11:34:14
